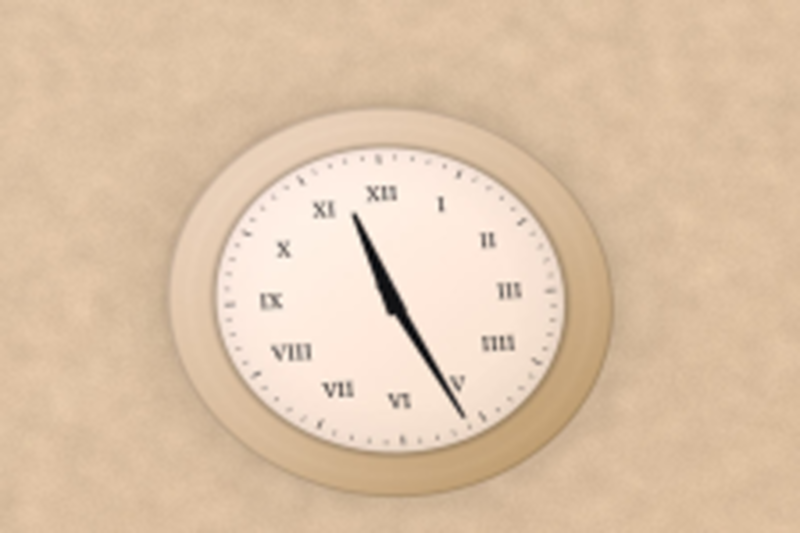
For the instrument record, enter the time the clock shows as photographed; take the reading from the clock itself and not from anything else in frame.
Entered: 11:26
